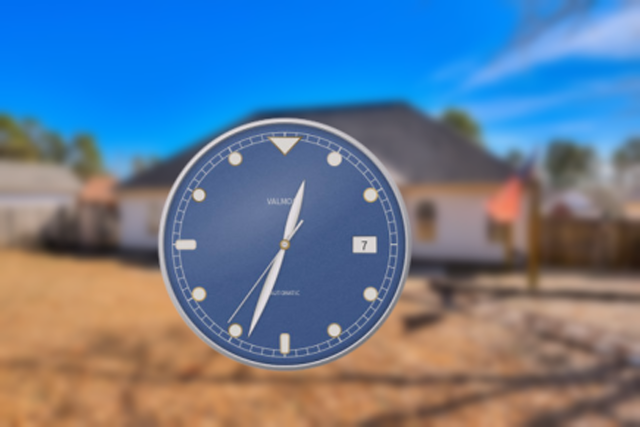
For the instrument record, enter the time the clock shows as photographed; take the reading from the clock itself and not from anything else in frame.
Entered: 12:33:36
